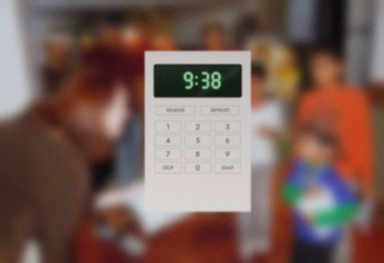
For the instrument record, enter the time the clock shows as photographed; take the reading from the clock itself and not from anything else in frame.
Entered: 9:38
